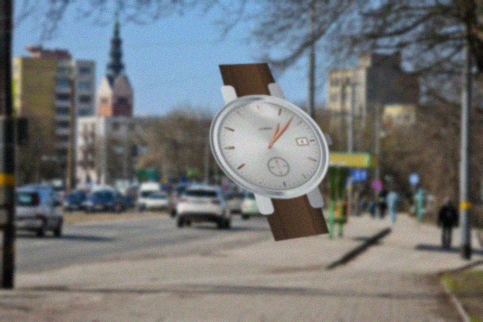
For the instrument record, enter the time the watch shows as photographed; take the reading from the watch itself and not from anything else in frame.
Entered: 1:08
